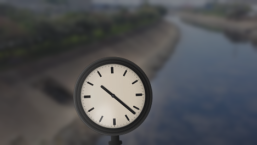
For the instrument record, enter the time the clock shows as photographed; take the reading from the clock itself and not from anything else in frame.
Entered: 10:22
